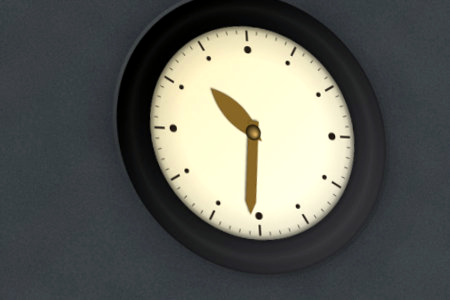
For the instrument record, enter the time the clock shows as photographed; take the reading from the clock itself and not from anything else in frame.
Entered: 10:31
